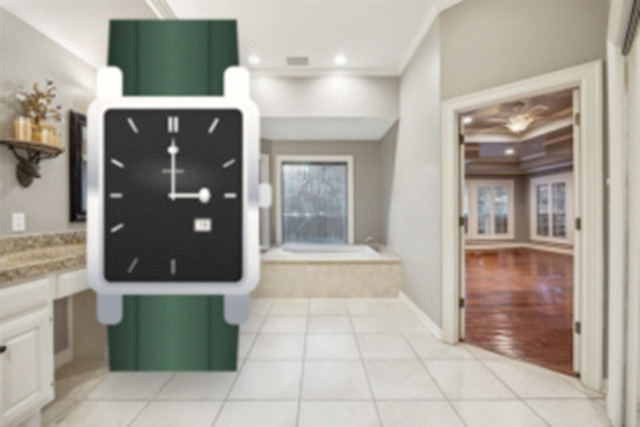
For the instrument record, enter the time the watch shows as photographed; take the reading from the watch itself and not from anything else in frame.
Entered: 3:00
